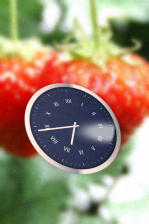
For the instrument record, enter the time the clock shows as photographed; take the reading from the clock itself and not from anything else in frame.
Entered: 6:44
